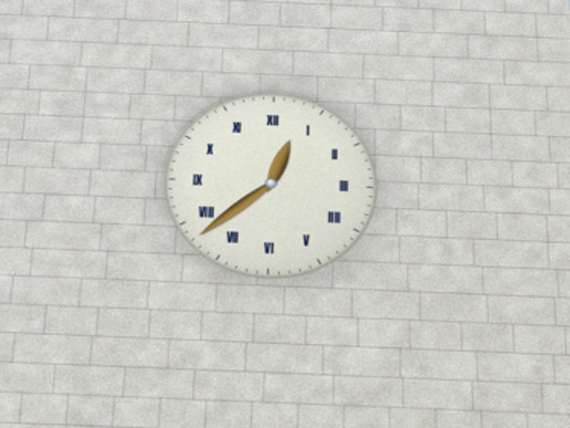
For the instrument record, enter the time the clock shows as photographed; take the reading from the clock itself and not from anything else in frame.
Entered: 12:38
